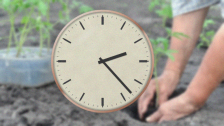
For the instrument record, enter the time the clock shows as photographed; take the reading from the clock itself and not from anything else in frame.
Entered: 2:23
